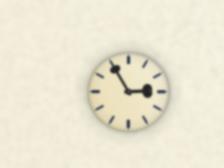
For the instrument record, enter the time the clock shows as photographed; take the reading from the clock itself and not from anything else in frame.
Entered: 2:55
